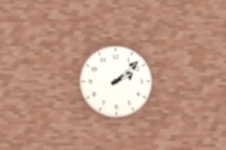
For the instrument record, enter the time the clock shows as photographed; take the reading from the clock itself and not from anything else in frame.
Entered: 2:08
